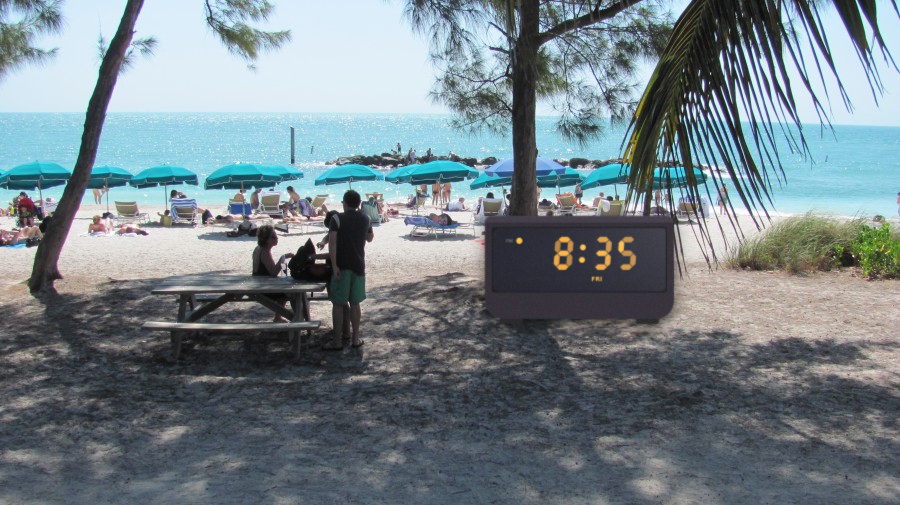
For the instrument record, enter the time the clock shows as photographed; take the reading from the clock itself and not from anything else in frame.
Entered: 8:35
